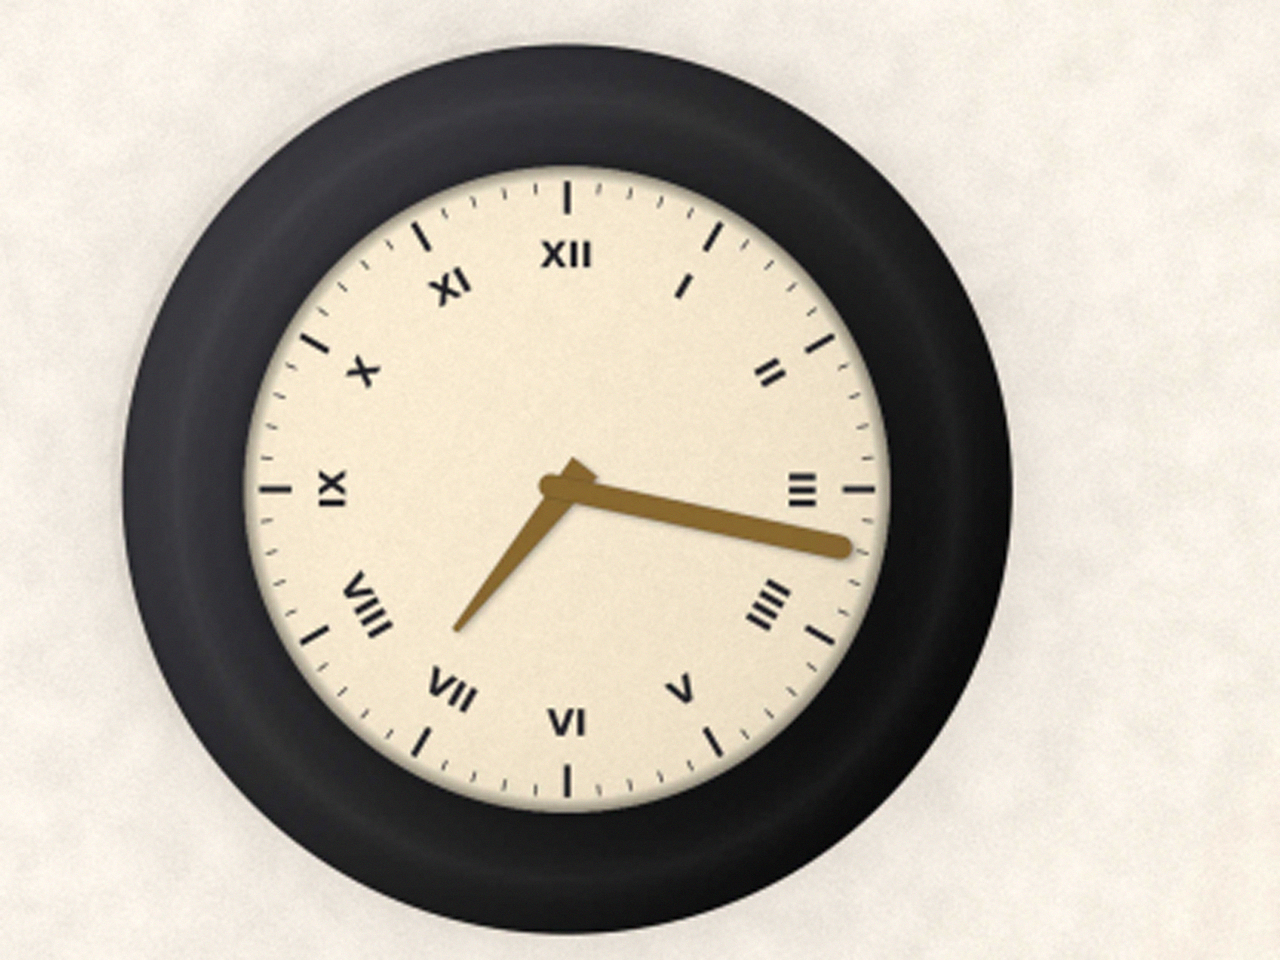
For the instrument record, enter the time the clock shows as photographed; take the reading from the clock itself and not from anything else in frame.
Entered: 7:17
